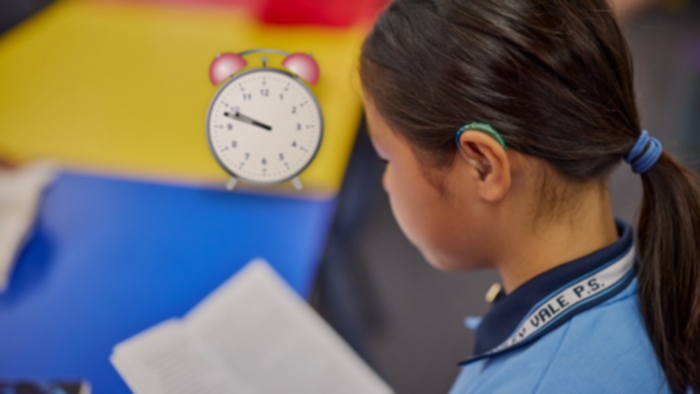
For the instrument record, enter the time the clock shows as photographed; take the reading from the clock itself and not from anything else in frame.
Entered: 9:48
